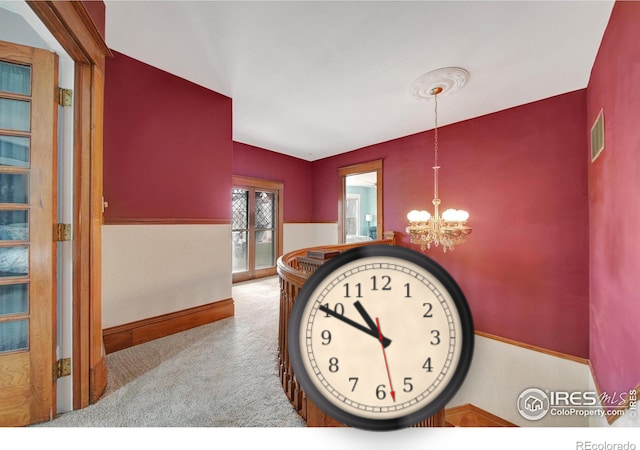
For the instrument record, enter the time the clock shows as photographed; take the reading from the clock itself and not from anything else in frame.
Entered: 10:49:28
